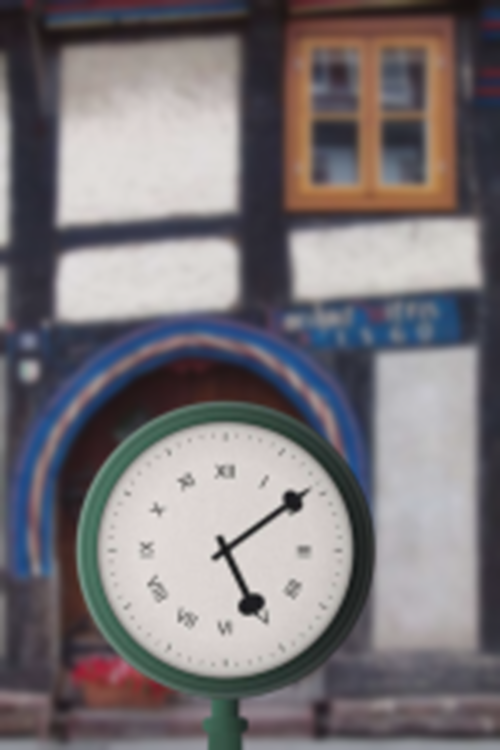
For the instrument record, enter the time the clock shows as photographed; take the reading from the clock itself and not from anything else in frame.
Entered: 5:09
